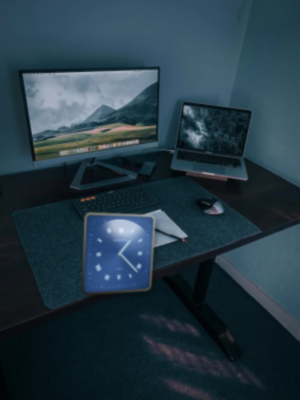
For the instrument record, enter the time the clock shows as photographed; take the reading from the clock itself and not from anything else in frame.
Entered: 1:22
